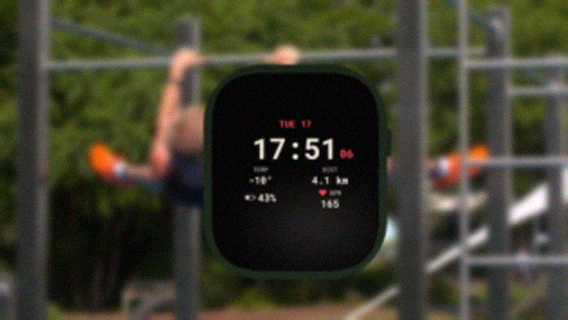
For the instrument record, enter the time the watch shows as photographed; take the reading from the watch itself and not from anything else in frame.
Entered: 17:51
